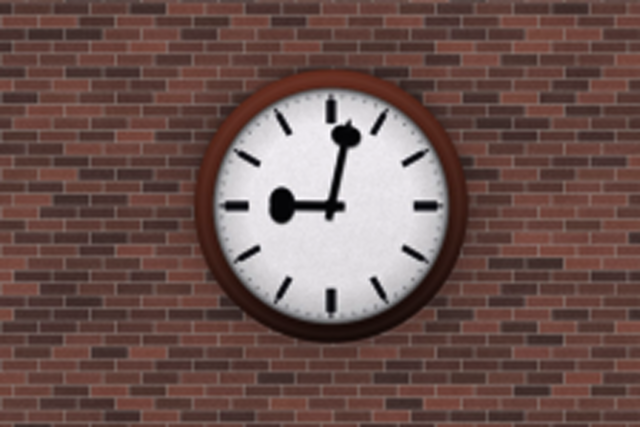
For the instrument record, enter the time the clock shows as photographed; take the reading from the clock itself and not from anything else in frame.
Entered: 9:02
